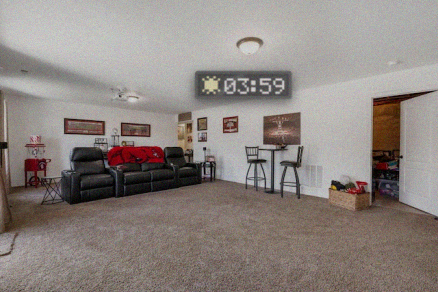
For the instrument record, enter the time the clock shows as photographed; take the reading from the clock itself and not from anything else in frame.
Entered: 3:59
